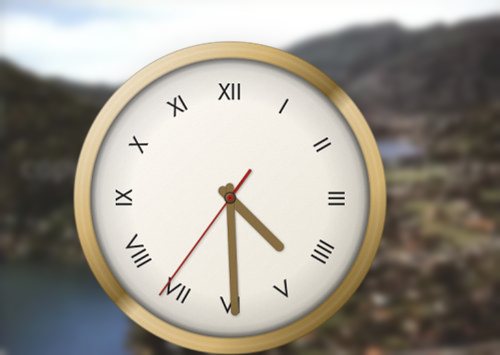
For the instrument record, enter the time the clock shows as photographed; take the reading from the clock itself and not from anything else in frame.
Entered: 4:29:36
